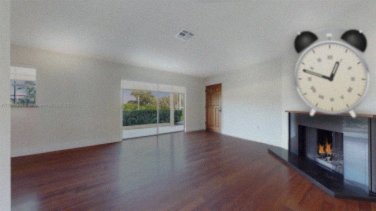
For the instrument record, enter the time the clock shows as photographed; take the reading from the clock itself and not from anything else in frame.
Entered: 12:48
